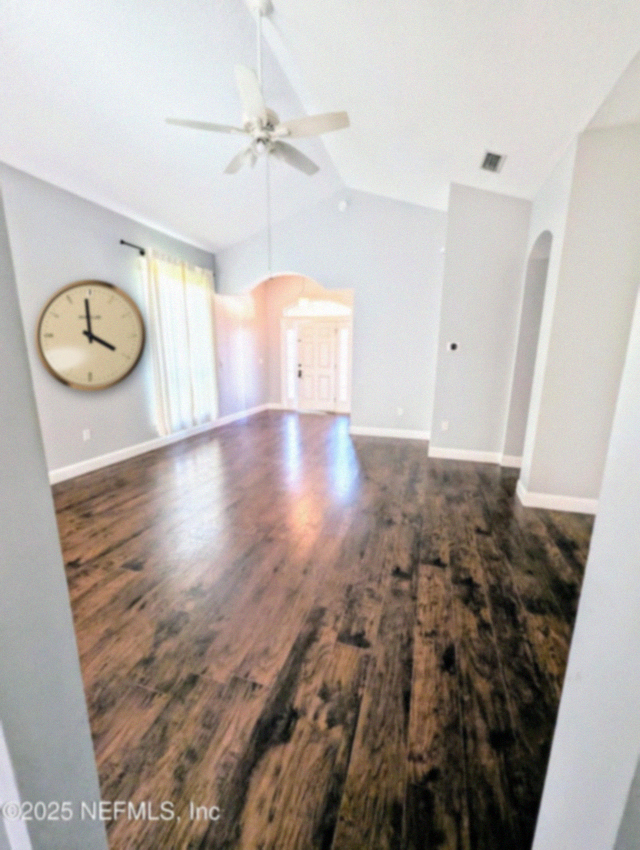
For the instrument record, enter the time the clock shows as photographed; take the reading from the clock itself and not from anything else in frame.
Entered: 3:59
